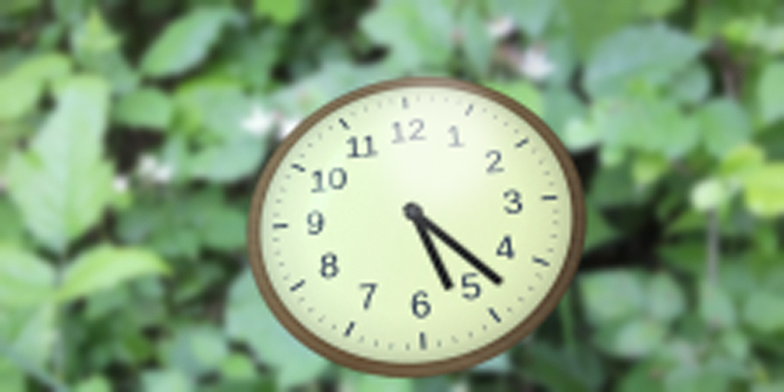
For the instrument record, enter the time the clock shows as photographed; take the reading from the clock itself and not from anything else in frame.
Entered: 5:23
